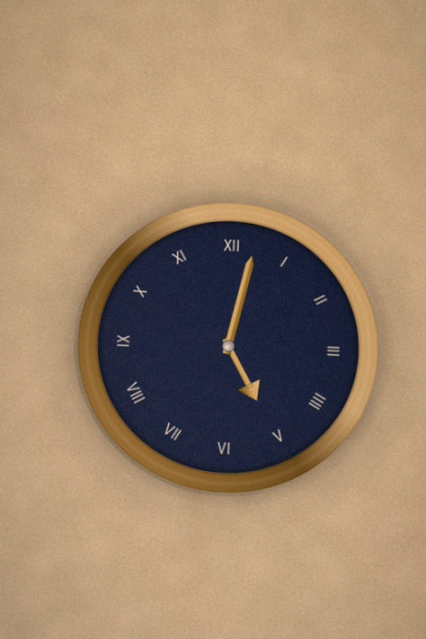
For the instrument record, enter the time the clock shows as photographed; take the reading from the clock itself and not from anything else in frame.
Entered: 5:02
